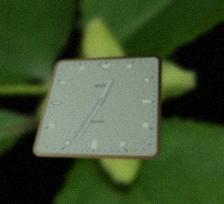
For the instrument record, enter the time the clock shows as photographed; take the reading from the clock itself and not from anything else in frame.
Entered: 12:34
